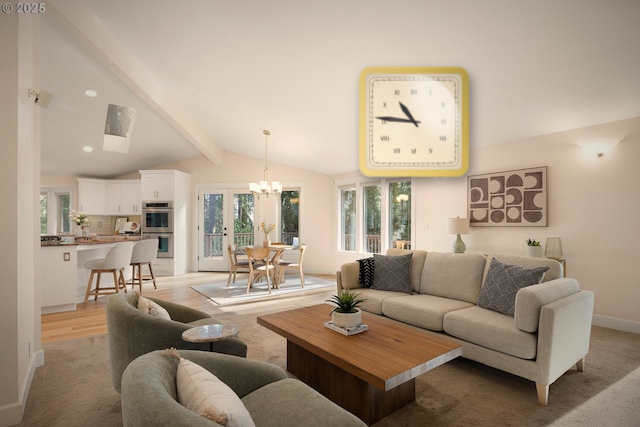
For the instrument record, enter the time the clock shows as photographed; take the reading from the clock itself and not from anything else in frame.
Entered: 10:46
